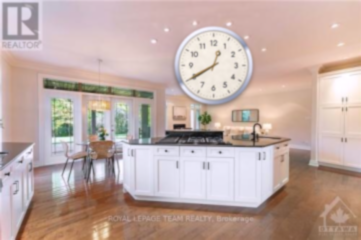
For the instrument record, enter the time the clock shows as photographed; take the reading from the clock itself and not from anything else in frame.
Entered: 12:40
